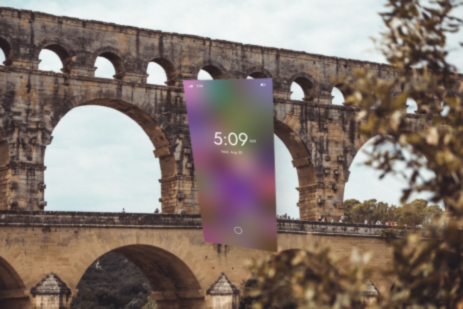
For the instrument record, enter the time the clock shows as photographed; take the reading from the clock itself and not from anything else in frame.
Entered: 5:09
